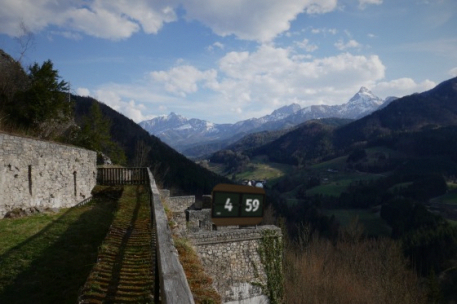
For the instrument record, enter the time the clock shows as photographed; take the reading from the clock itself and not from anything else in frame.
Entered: 4:59
